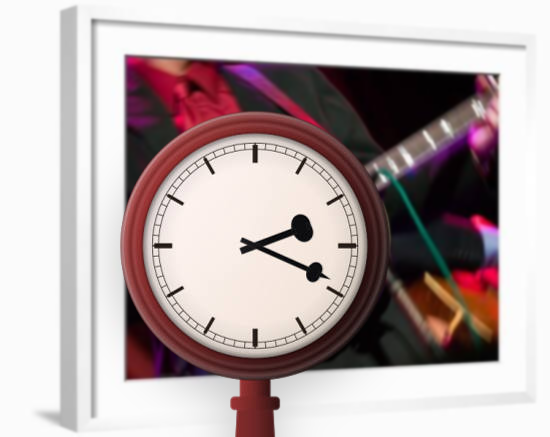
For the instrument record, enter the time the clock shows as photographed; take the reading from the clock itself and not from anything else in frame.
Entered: 2:19
